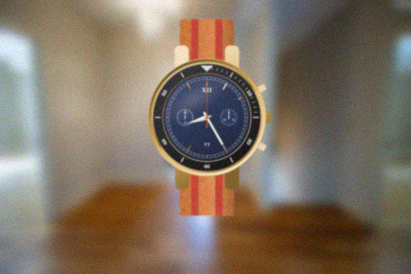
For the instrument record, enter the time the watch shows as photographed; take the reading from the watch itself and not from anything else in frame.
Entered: 8:25
